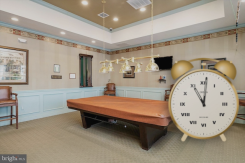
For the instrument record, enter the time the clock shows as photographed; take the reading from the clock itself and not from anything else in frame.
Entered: 11:01
